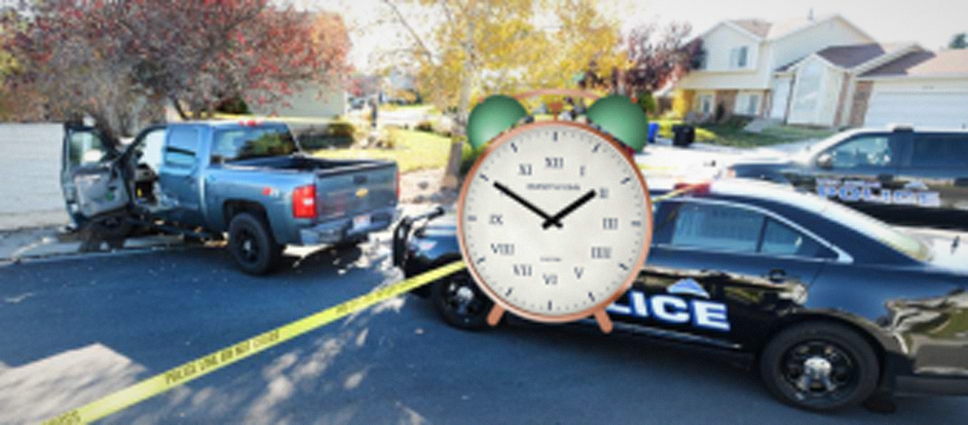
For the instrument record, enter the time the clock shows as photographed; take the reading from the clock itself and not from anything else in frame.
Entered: 1:50
